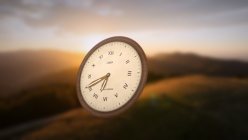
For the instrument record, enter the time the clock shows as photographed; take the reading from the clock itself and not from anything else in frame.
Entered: 6:41
